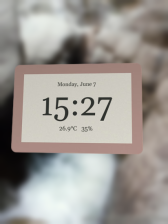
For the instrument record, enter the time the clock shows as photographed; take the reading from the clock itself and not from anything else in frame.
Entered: 15:27
